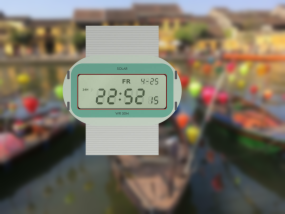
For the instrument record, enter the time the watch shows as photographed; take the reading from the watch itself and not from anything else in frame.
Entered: 22:52
